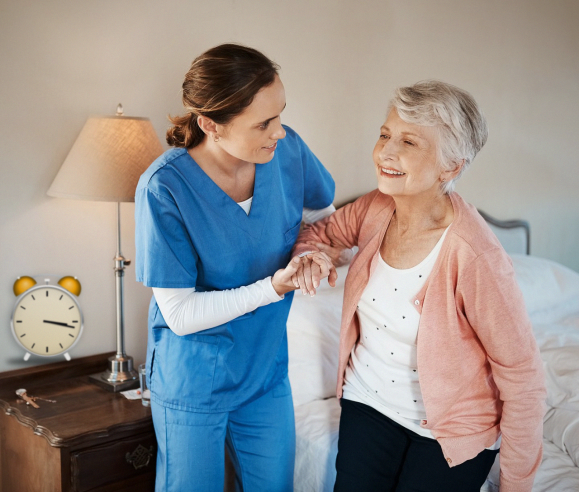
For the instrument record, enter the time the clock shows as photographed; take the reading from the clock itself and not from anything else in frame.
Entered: 3:17
